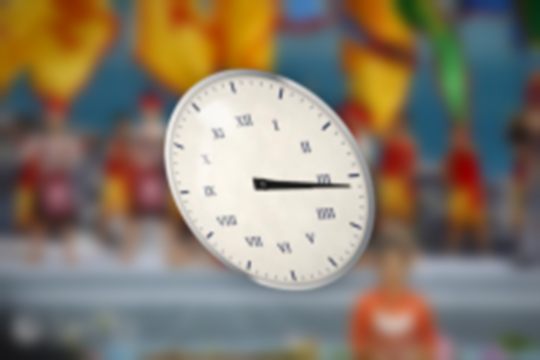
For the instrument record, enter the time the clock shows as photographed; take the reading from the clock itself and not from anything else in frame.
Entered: 3:16
